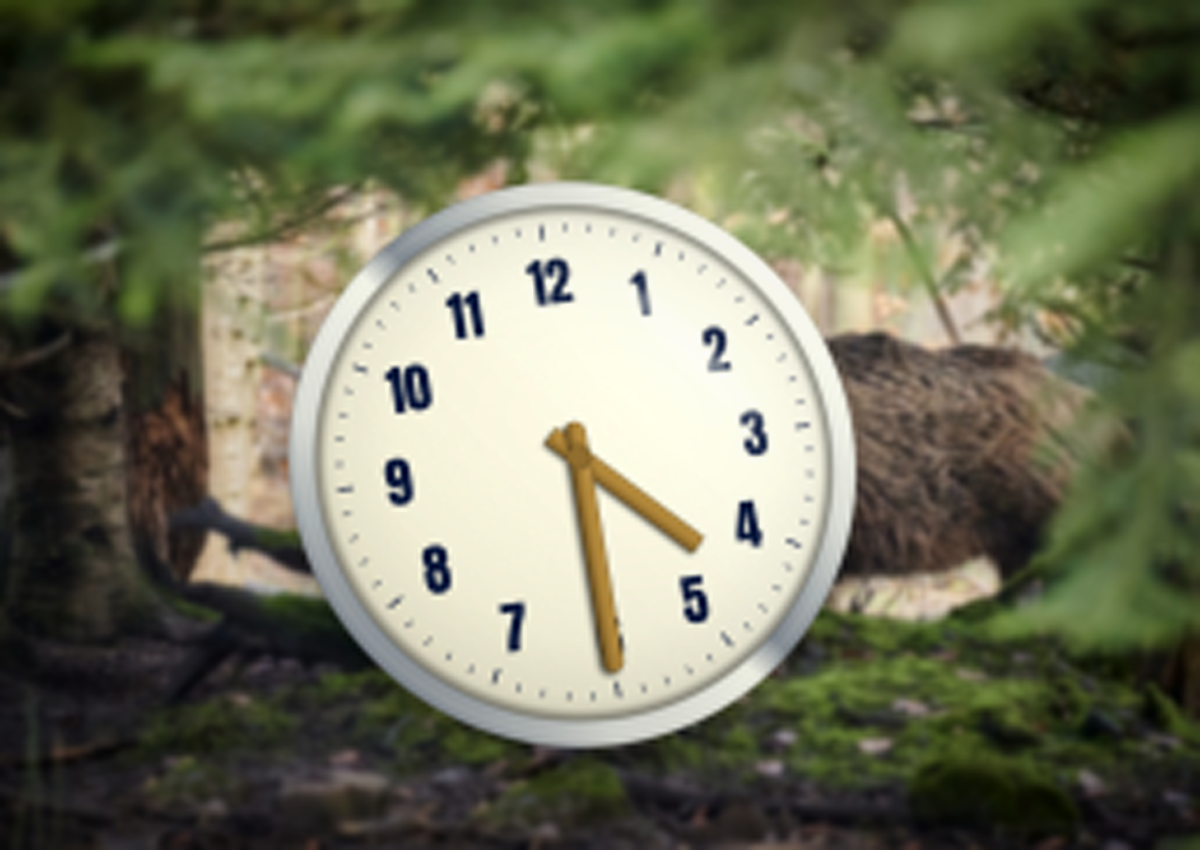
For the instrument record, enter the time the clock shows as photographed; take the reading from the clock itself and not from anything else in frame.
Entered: 4:30
